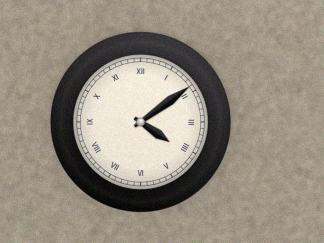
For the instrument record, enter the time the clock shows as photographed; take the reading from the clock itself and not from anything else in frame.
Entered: 4:09
